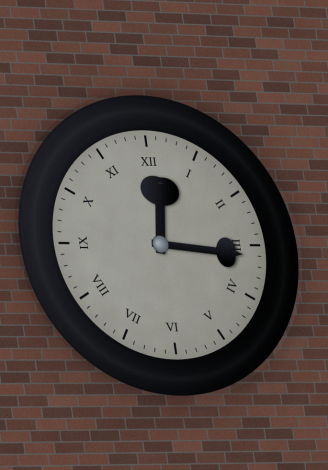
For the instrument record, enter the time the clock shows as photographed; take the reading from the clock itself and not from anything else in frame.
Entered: 12:16
